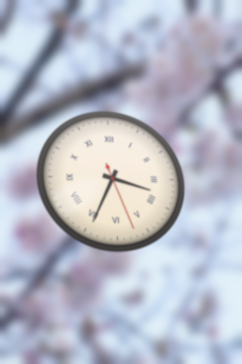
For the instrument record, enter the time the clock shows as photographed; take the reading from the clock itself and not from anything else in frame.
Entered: 3:34:27
